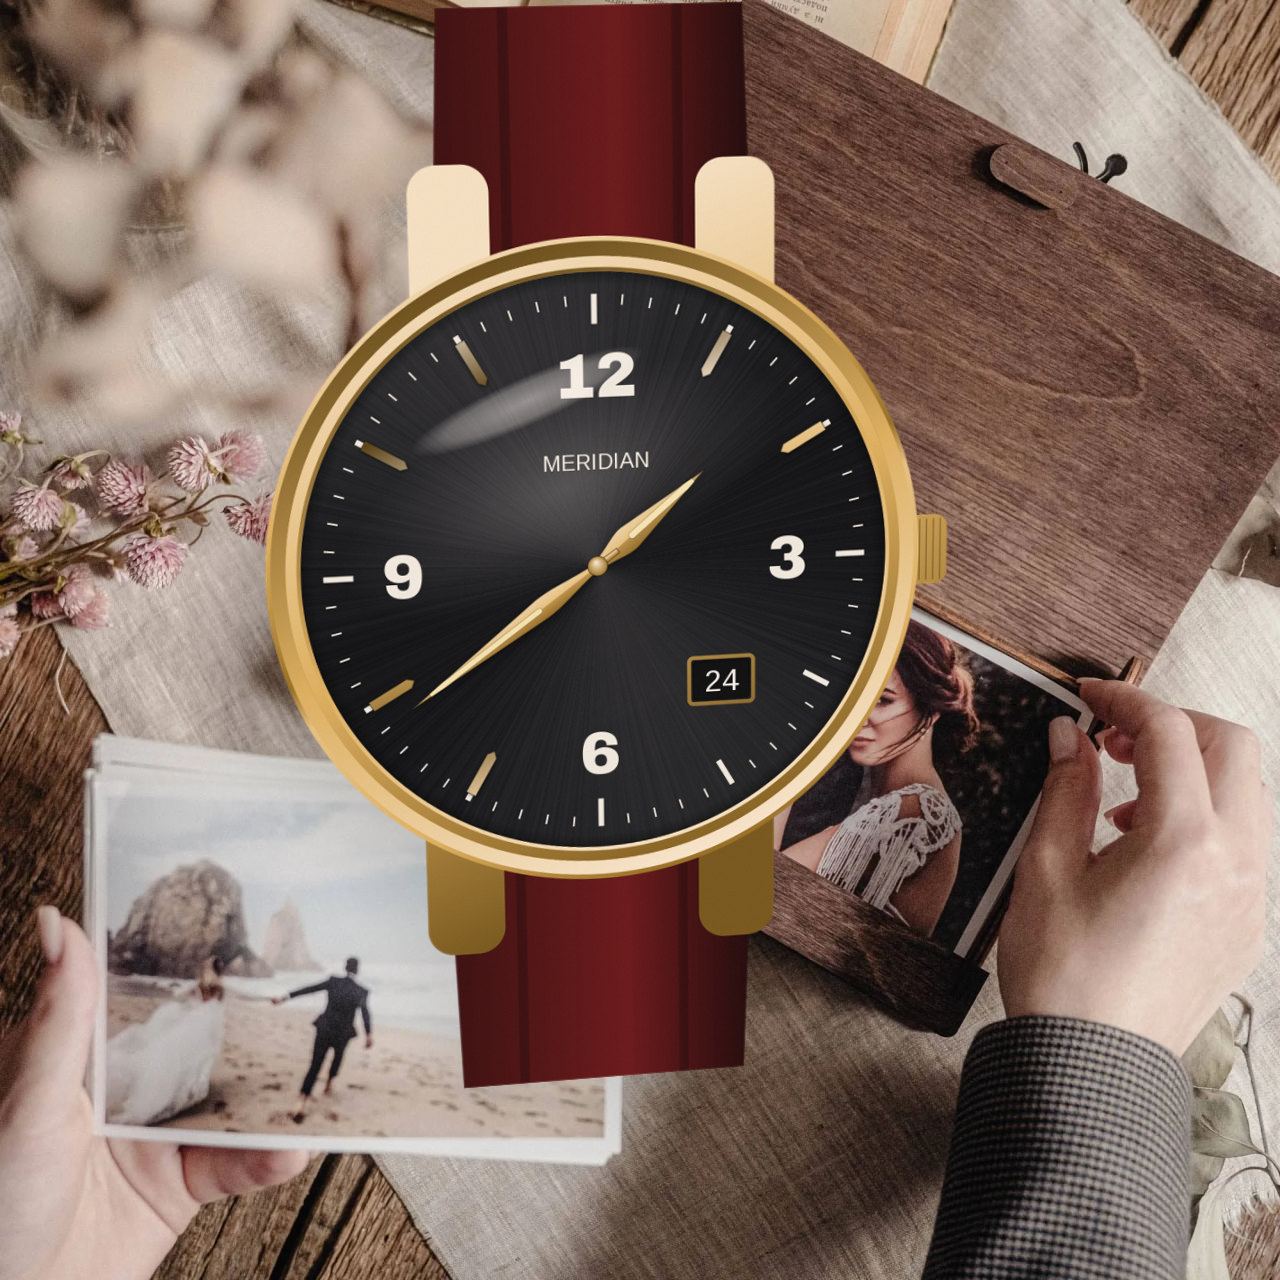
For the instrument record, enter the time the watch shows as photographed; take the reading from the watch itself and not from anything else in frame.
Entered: 1:39
